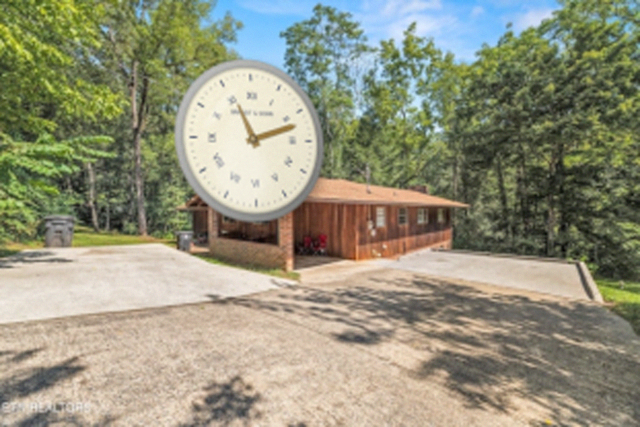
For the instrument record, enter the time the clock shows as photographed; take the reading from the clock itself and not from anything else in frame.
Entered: 11:12
